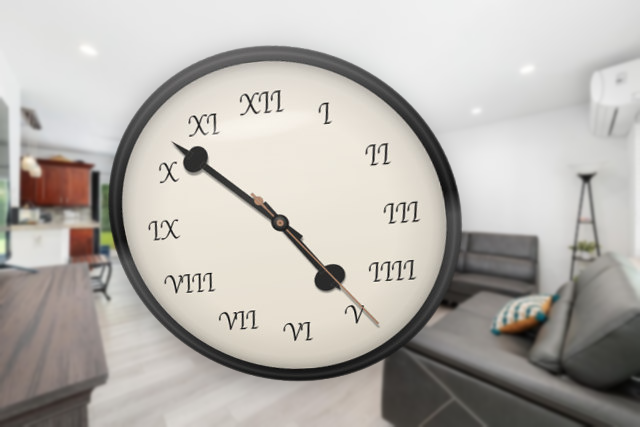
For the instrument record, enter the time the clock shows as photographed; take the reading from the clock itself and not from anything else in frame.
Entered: 4:52:24
